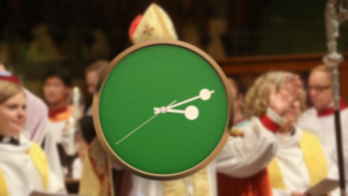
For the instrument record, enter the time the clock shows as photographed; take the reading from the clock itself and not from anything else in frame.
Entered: 3:11:39
